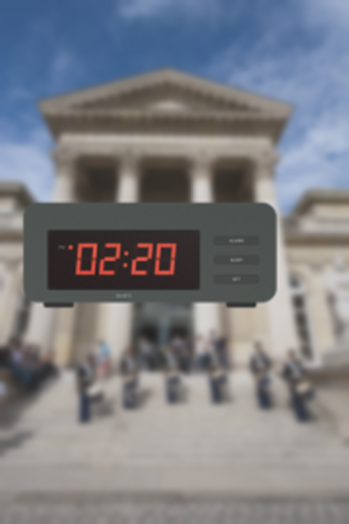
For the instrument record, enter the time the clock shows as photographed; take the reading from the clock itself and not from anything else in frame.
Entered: 2:20
